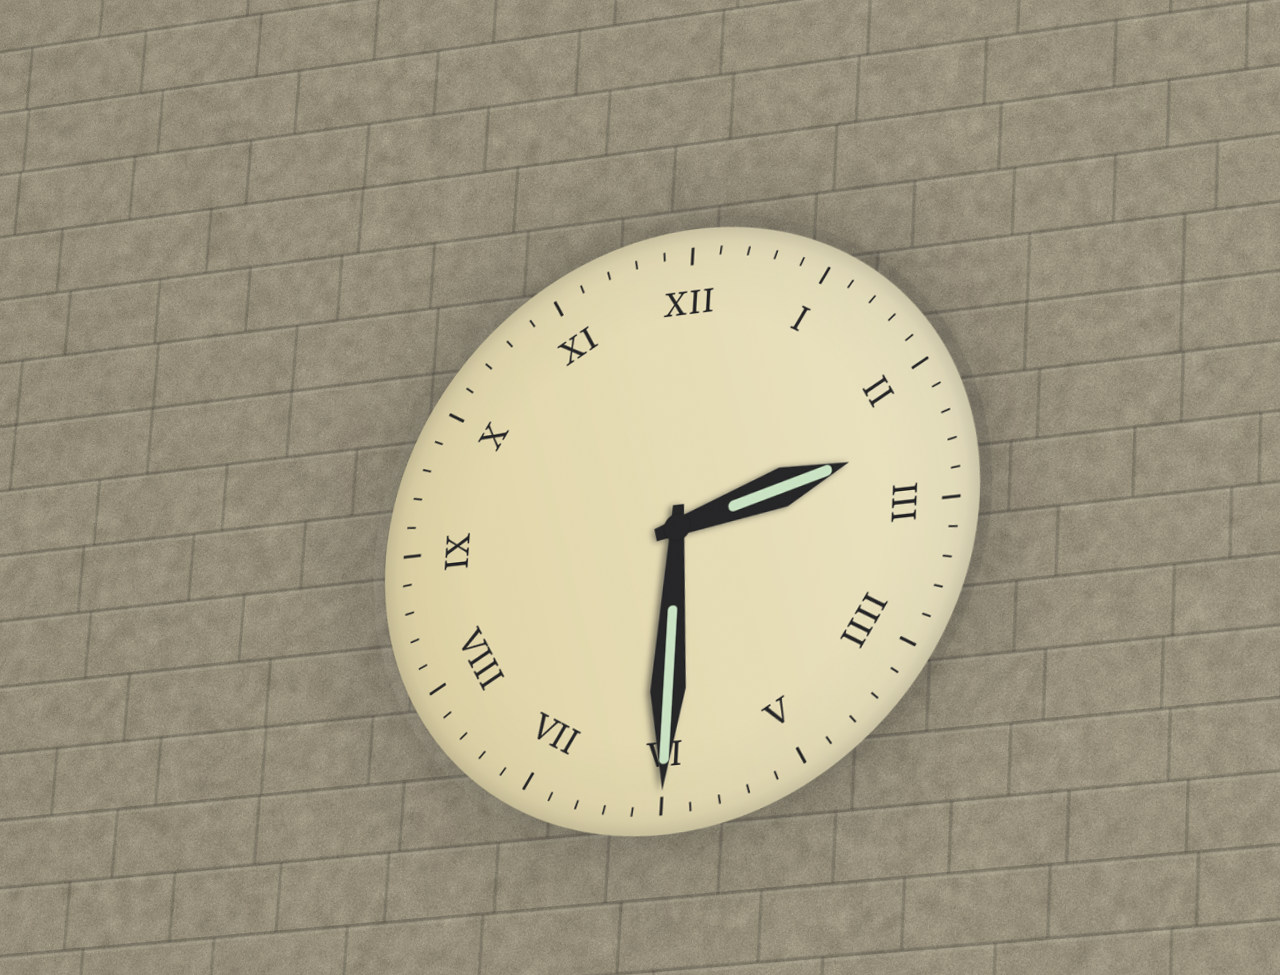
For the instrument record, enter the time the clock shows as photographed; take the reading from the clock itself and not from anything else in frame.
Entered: 2:30
